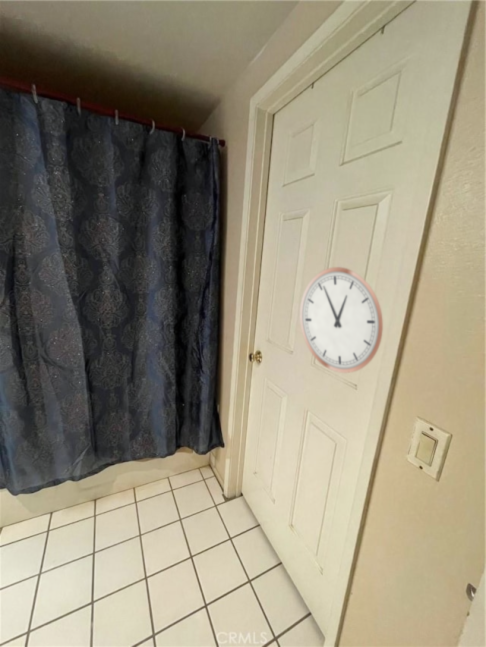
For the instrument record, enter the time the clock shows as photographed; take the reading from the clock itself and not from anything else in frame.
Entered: 12:56
